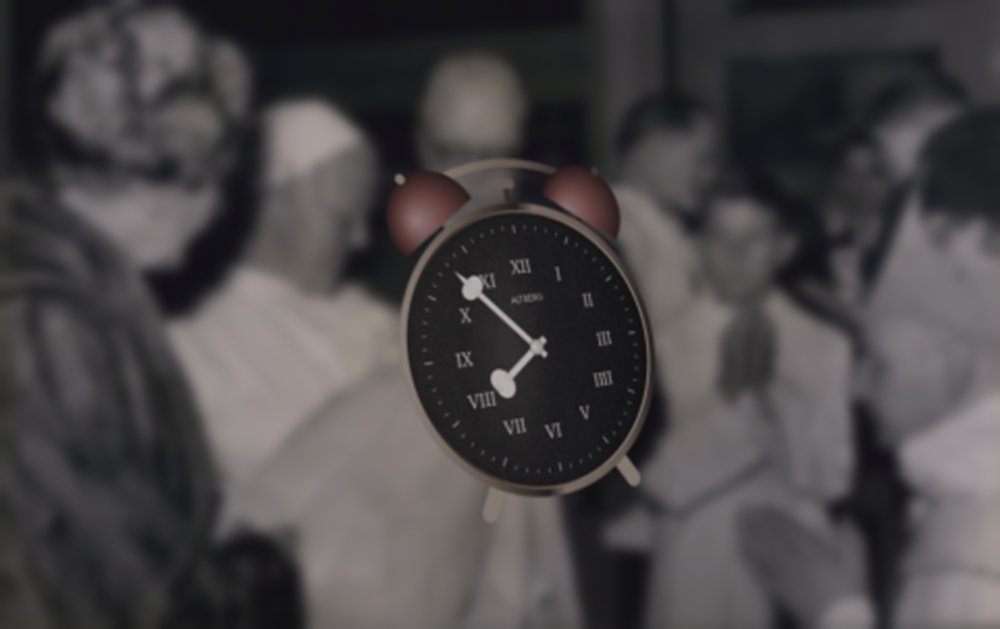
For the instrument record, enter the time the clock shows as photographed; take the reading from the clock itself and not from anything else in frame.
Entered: 7:53
